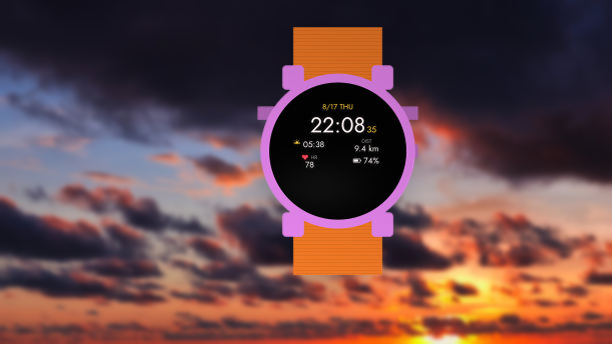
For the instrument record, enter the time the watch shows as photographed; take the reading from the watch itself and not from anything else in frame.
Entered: 22:08:35
